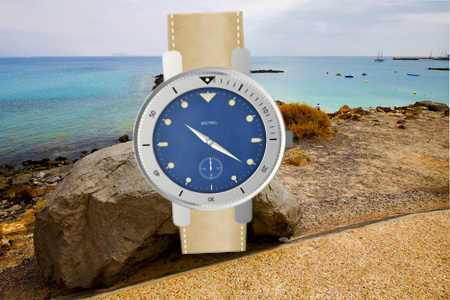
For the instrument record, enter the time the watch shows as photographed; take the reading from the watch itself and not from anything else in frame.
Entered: 10:21
